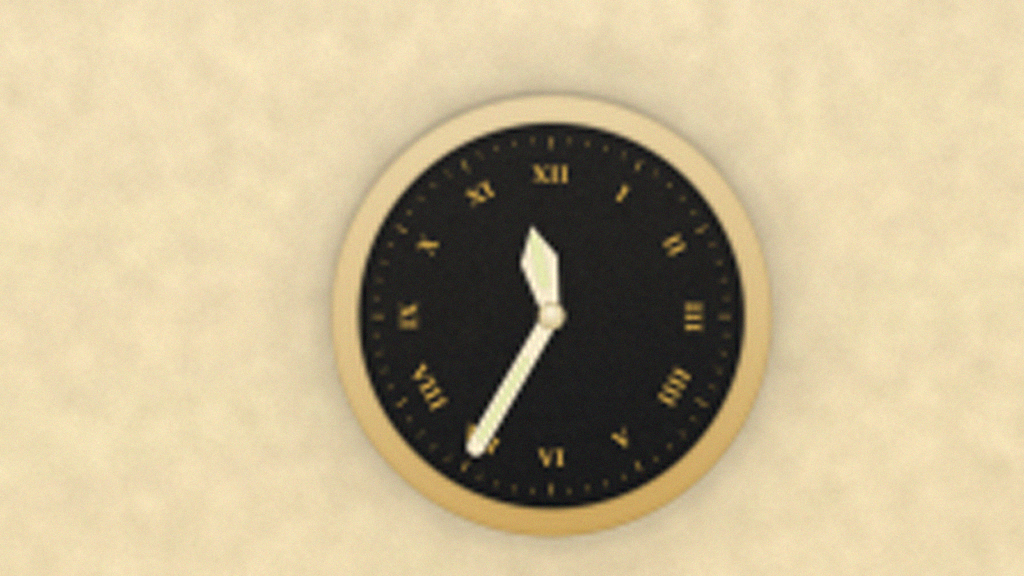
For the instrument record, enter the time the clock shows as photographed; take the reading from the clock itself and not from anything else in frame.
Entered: 11:35
